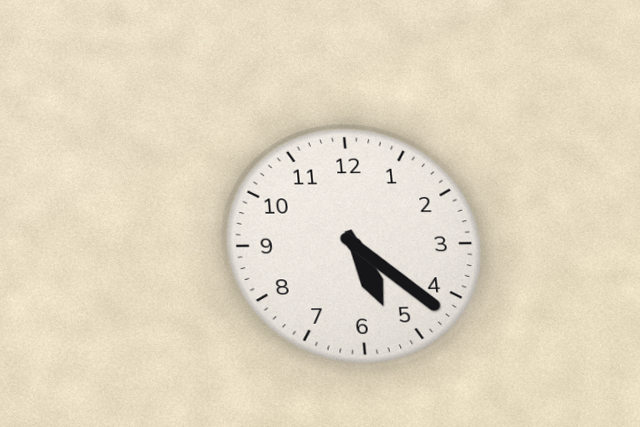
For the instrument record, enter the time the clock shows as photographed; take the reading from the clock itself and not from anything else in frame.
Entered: 5:22
